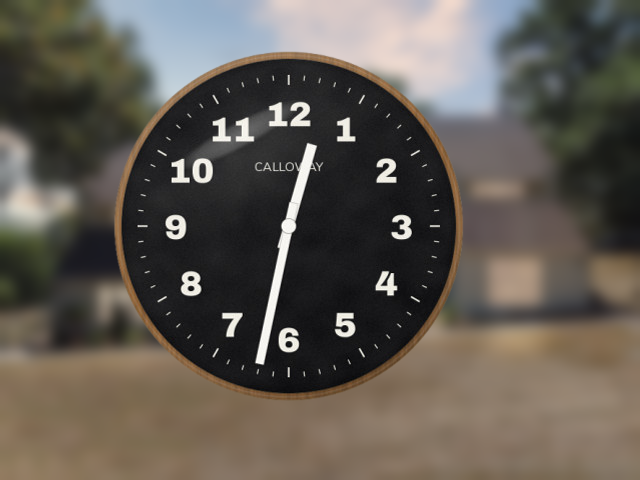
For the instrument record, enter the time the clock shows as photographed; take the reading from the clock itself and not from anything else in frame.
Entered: 12:32
